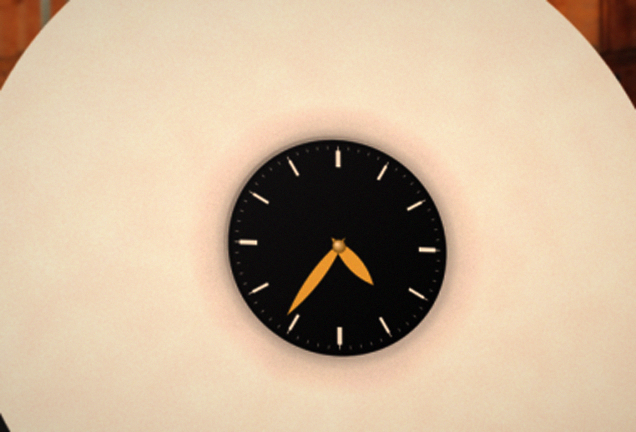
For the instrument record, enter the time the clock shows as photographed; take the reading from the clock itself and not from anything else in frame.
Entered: 4:36
